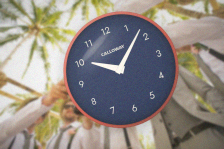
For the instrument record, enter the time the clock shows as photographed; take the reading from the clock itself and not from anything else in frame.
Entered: 10:08
